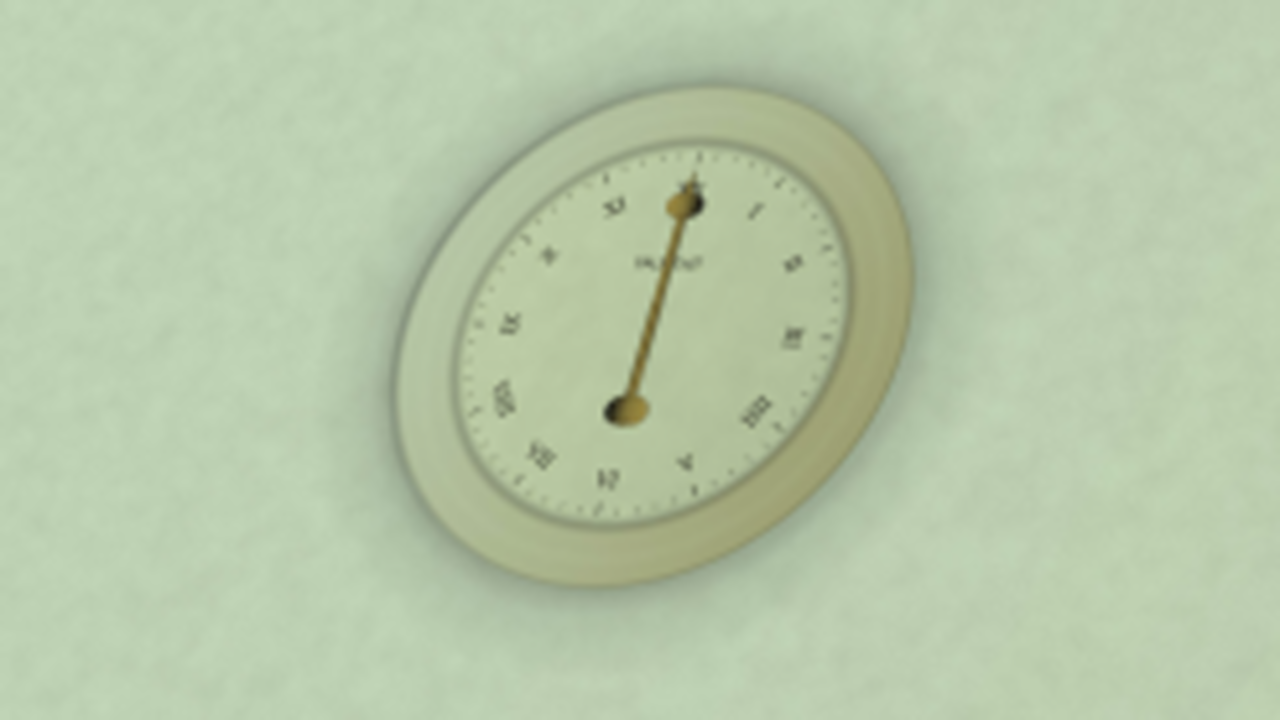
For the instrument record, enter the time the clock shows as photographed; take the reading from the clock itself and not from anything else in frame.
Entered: 6:00
